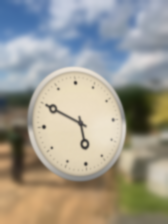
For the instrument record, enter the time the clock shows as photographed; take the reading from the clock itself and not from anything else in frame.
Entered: 5:50
